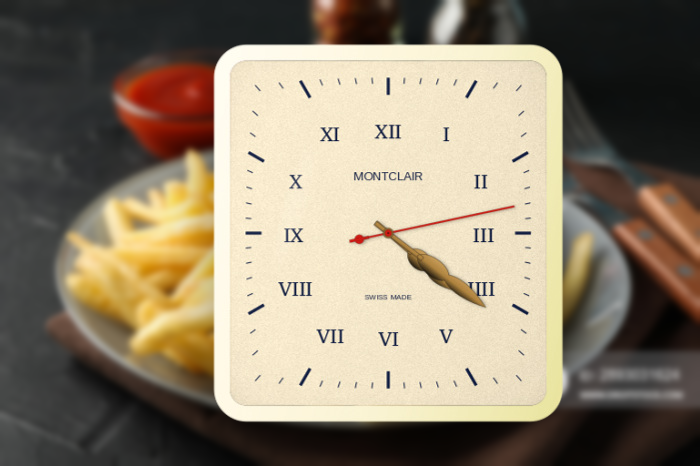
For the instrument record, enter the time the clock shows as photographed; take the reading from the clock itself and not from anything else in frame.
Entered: 4:21:13
